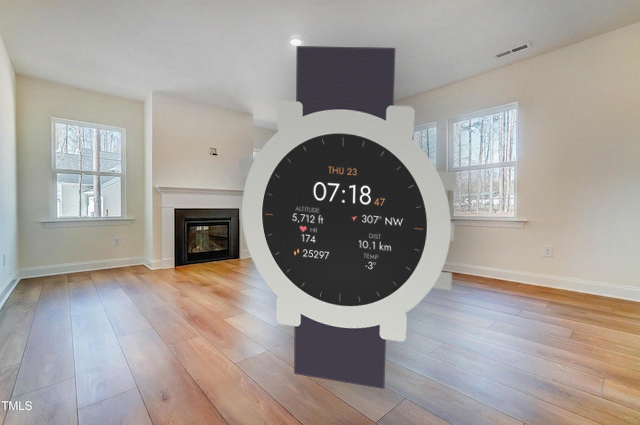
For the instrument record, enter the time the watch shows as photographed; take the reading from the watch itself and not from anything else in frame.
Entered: 7:18:47
